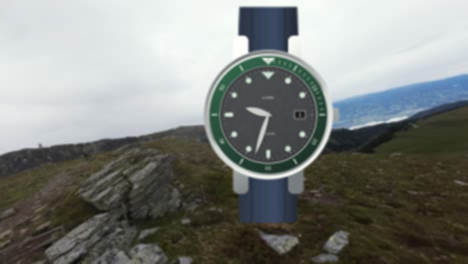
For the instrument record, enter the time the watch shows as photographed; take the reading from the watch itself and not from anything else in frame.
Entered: 9:33
